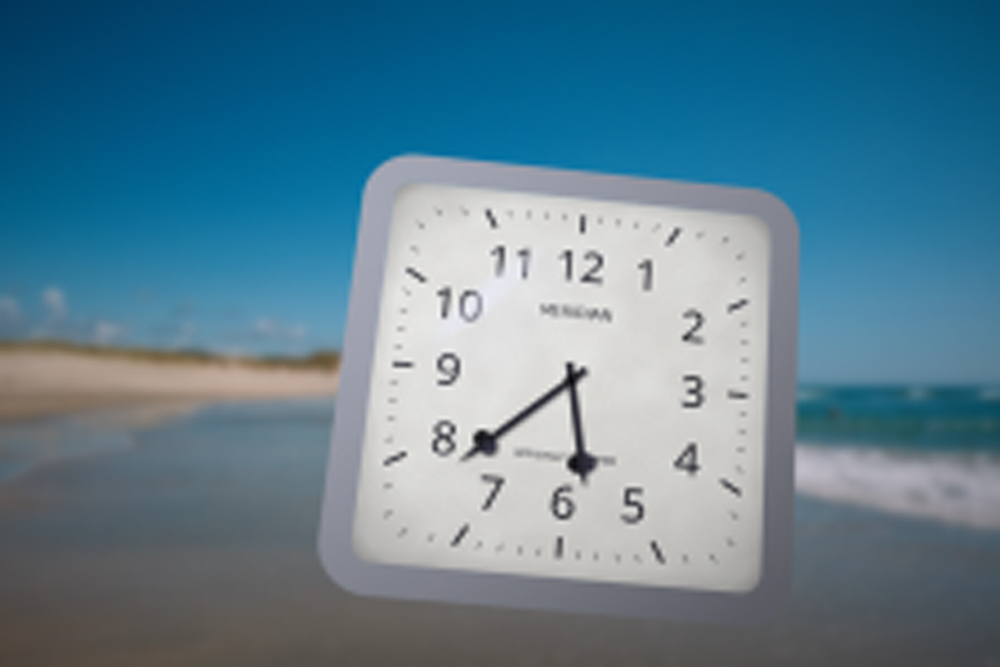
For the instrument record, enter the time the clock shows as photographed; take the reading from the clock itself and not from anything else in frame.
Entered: 5:38
